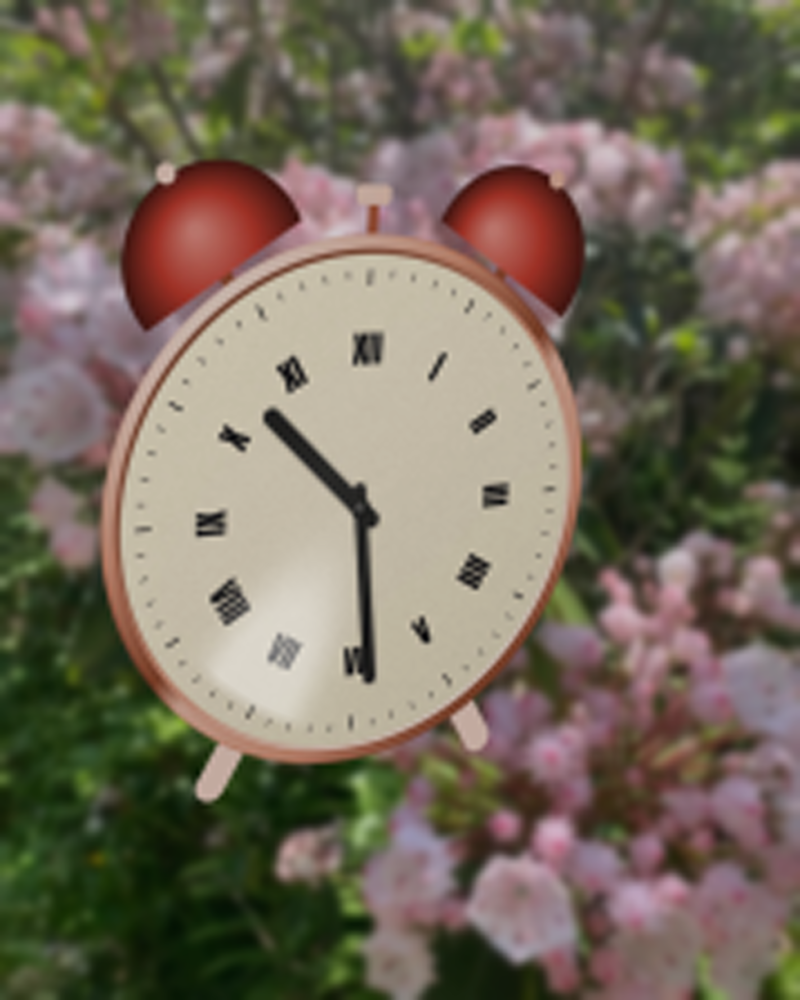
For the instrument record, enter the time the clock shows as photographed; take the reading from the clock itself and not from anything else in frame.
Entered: 10:29
